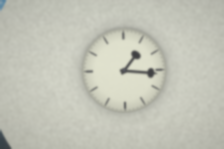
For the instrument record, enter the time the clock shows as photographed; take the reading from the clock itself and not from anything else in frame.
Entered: 1:16
